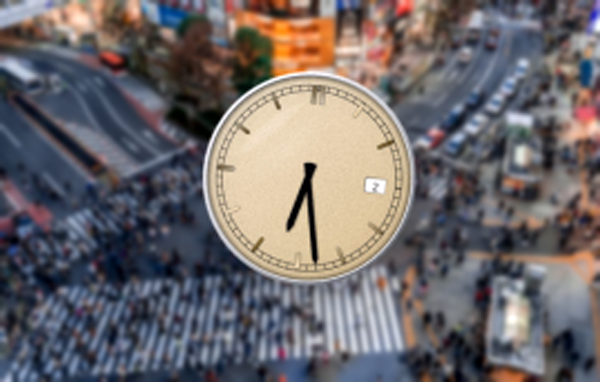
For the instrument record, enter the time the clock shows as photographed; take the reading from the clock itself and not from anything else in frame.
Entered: 6:28
